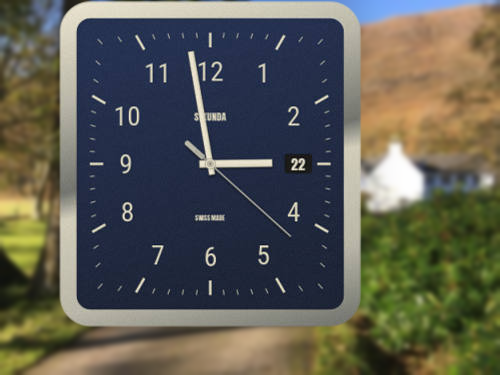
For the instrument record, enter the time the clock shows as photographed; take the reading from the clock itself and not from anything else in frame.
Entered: 2:58:22
